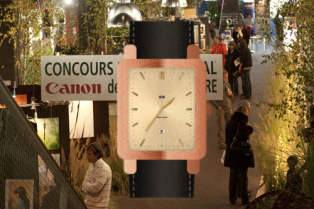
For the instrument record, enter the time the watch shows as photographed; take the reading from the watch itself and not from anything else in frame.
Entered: 1:36
